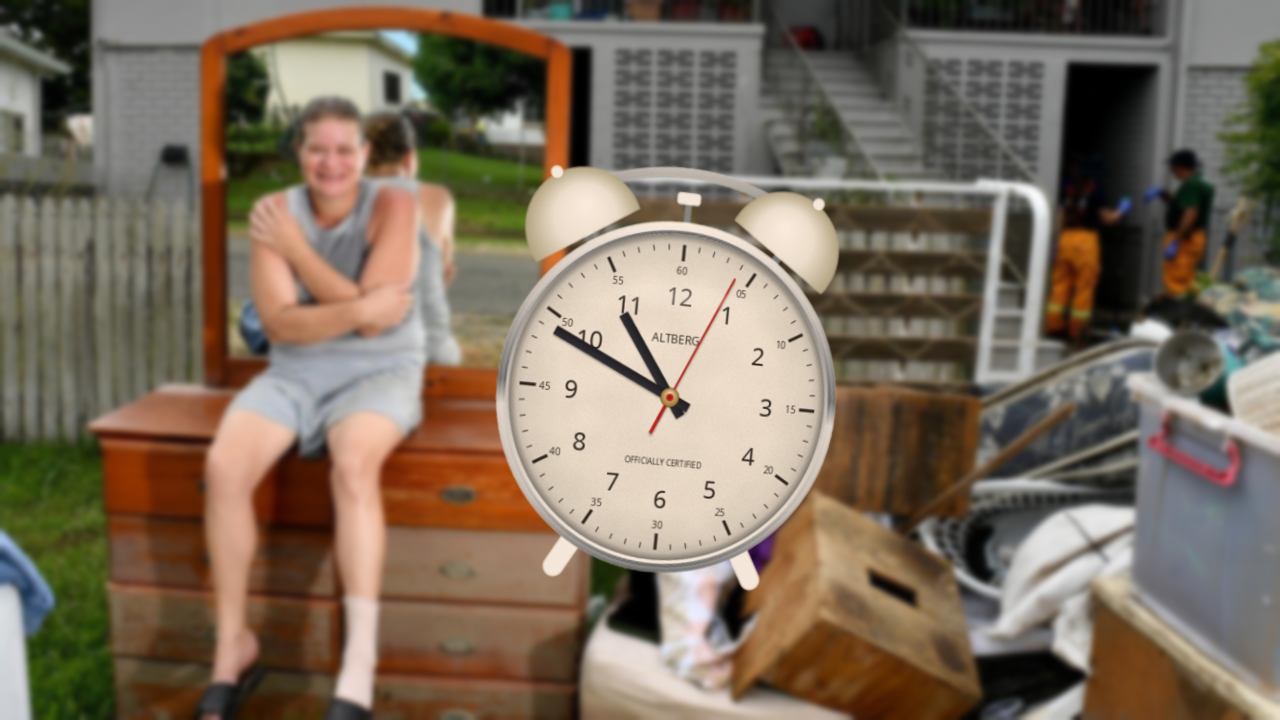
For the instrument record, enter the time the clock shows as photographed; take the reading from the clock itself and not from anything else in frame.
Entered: 10:49:04
